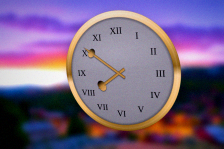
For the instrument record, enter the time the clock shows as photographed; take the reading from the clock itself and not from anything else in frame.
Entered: 7:51
